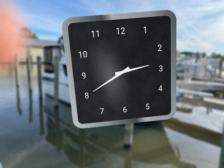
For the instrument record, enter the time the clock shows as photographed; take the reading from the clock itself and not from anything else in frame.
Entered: 2:40
